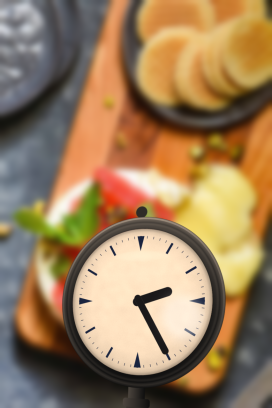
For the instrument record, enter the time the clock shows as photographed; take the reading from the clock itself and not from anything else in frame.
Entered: 2:25
